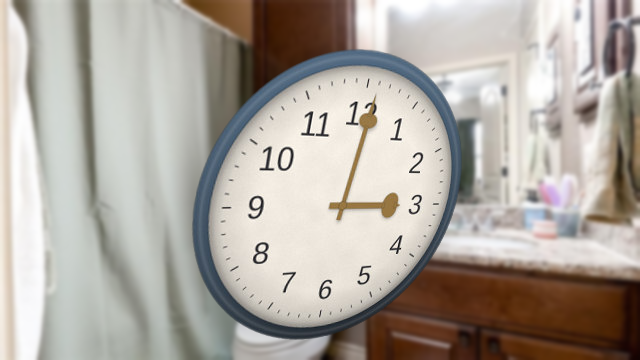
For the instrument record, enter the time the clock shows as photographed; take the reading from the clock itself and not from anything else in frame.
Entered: 3:01
